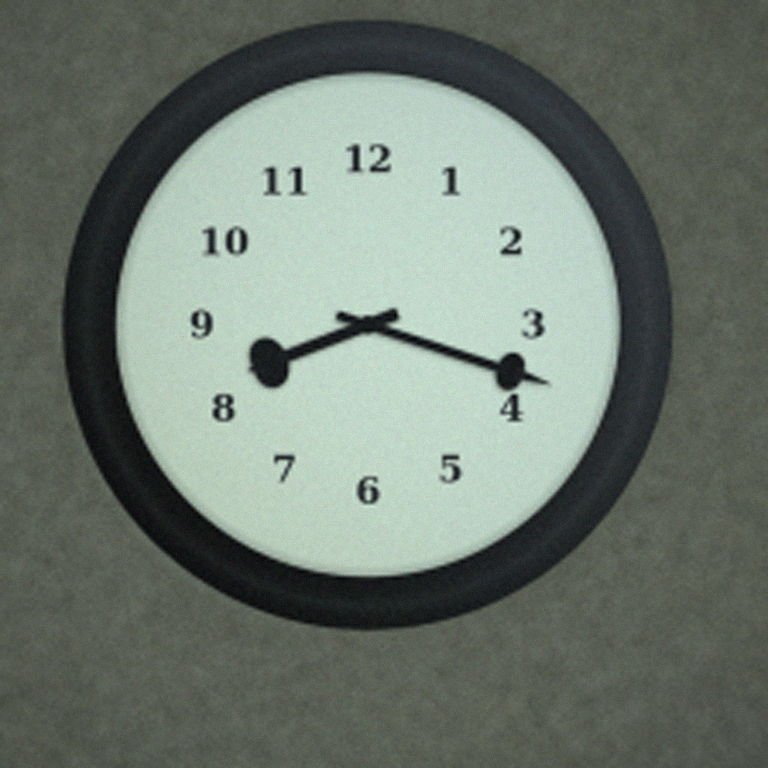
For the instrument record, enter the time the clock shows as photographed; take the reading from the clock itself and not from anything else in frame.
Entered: 8:18
